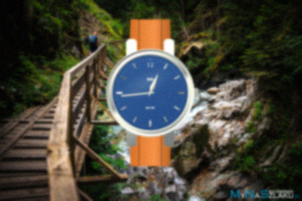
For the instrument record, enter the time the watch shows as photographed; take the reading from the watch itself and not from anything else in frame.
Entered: 12:44
